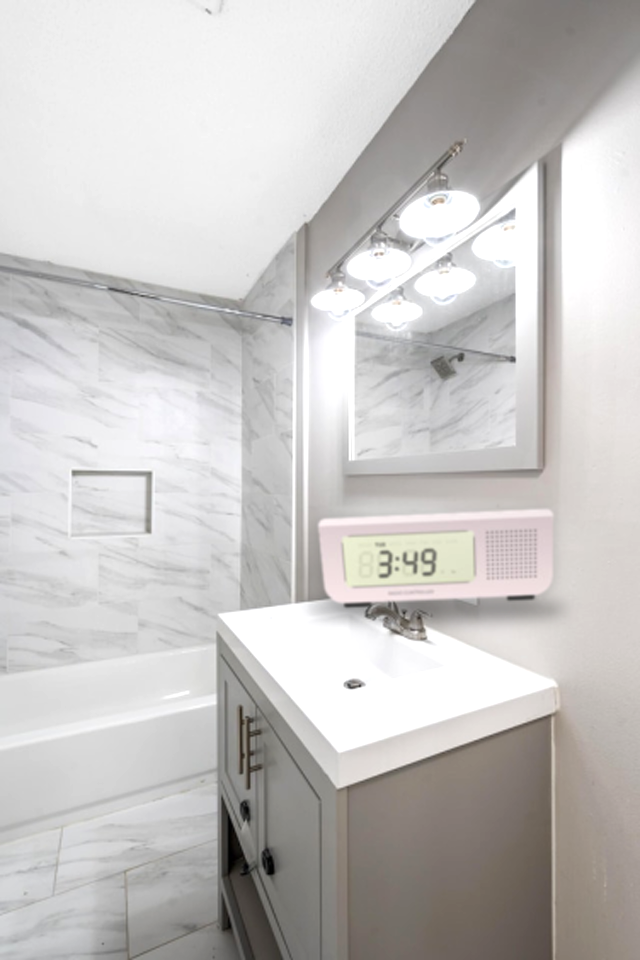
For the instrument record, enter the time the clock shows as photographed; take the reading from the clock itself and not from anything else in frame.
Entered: 3:49
